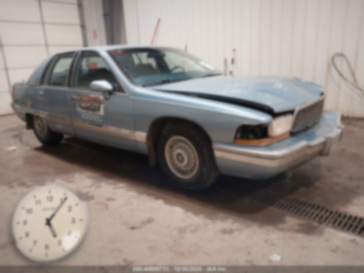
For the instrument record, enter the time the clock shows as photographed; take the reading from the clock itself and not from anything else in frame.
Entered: 5:06
